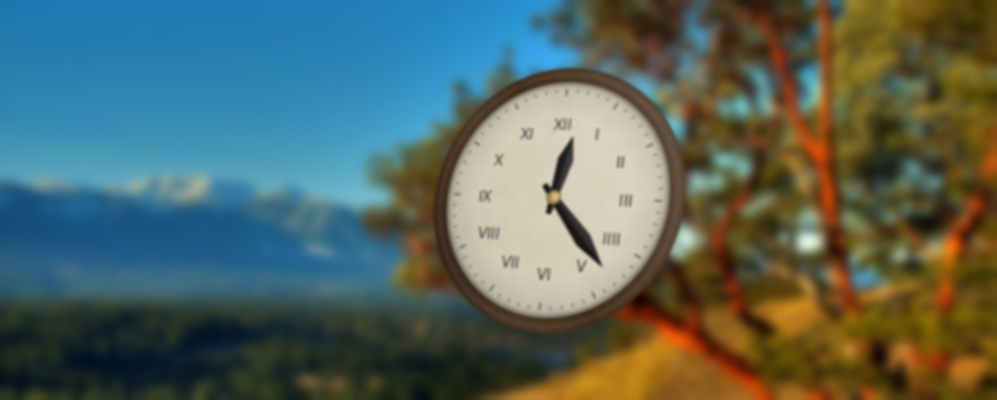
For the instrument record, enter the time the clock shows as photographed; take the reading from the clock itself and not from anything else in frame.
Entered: 12:23
